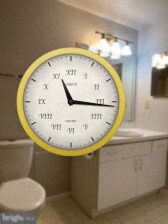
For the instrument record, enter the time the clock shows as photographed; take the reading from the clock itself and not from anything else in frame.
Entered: 11:16
